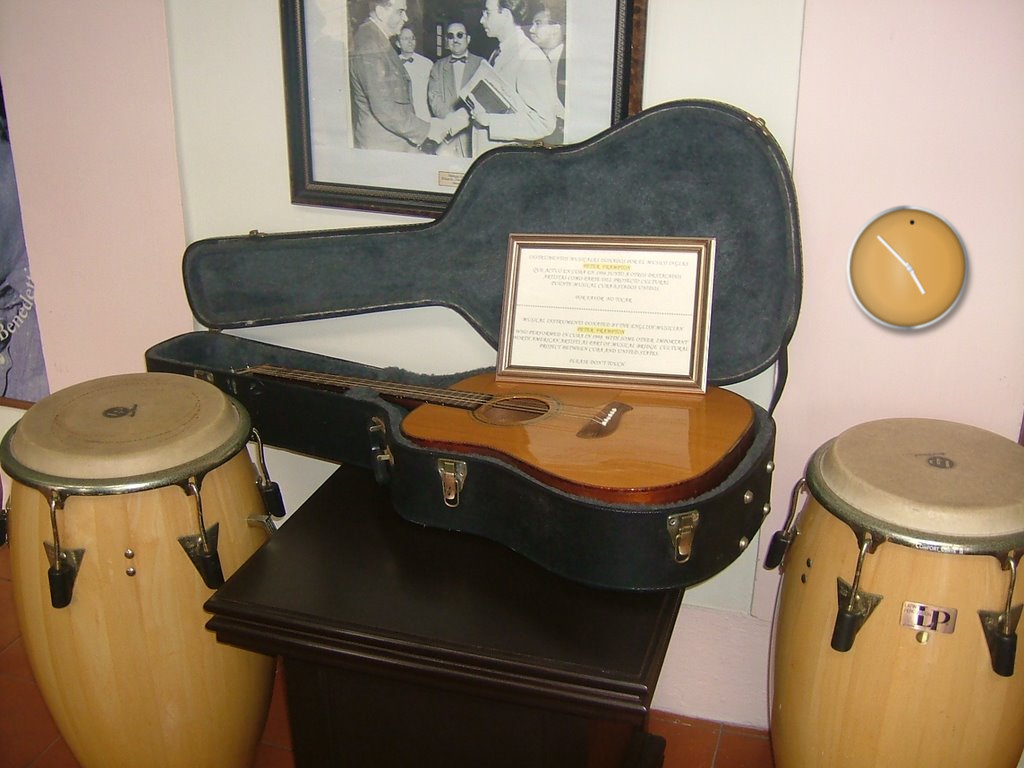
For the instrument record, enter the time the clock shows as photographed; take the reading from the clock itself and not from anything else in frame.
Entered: 4:52
